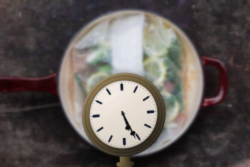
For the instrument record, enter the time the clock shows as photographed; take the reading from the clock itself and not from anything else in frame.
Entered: 5:26
